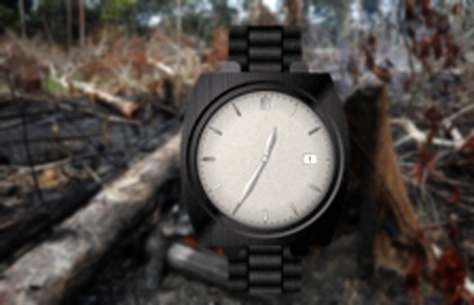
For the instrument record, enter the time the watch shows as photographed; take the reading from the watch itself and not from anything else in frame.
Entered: 12:35
